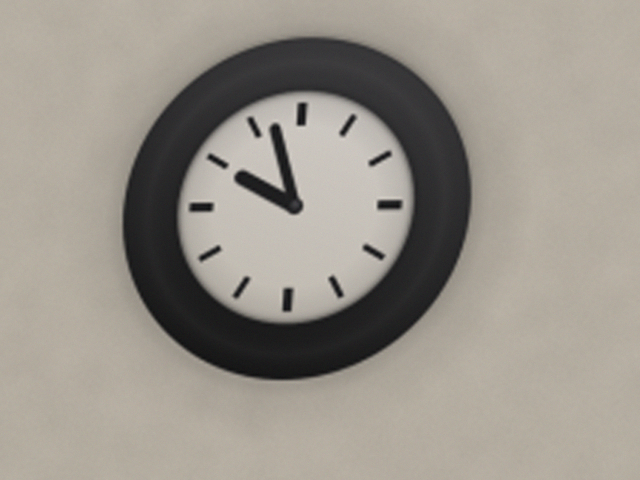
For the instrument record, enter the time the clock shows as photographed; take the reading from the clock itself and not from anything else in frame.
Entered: 9:57
